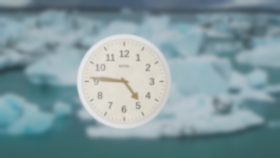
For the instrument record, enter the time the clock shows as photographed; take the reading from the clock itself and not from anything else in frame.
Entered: 4:46
